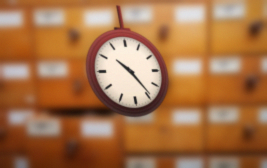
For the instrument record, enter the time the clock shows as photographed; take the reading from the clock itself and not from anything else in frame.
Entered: 10:24
